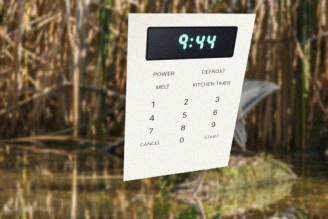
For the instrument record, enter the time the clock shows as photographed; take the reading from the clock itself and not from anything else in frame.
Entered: 9:44
